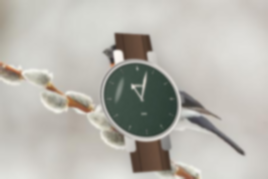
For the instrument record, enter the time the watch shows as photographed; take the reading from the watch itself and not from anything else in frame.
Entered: 11:03
